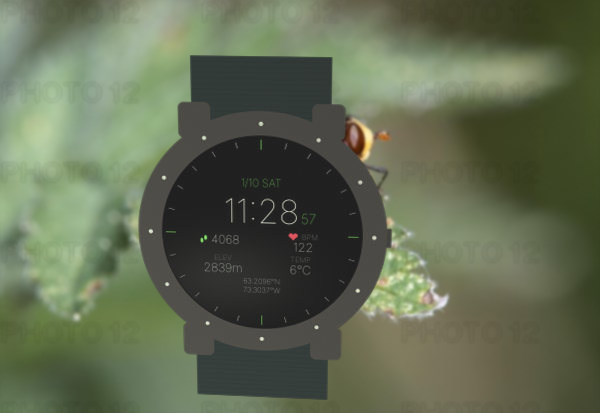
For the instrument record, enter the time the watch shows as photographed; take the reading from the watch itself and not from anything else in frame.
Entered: 11:28:57
